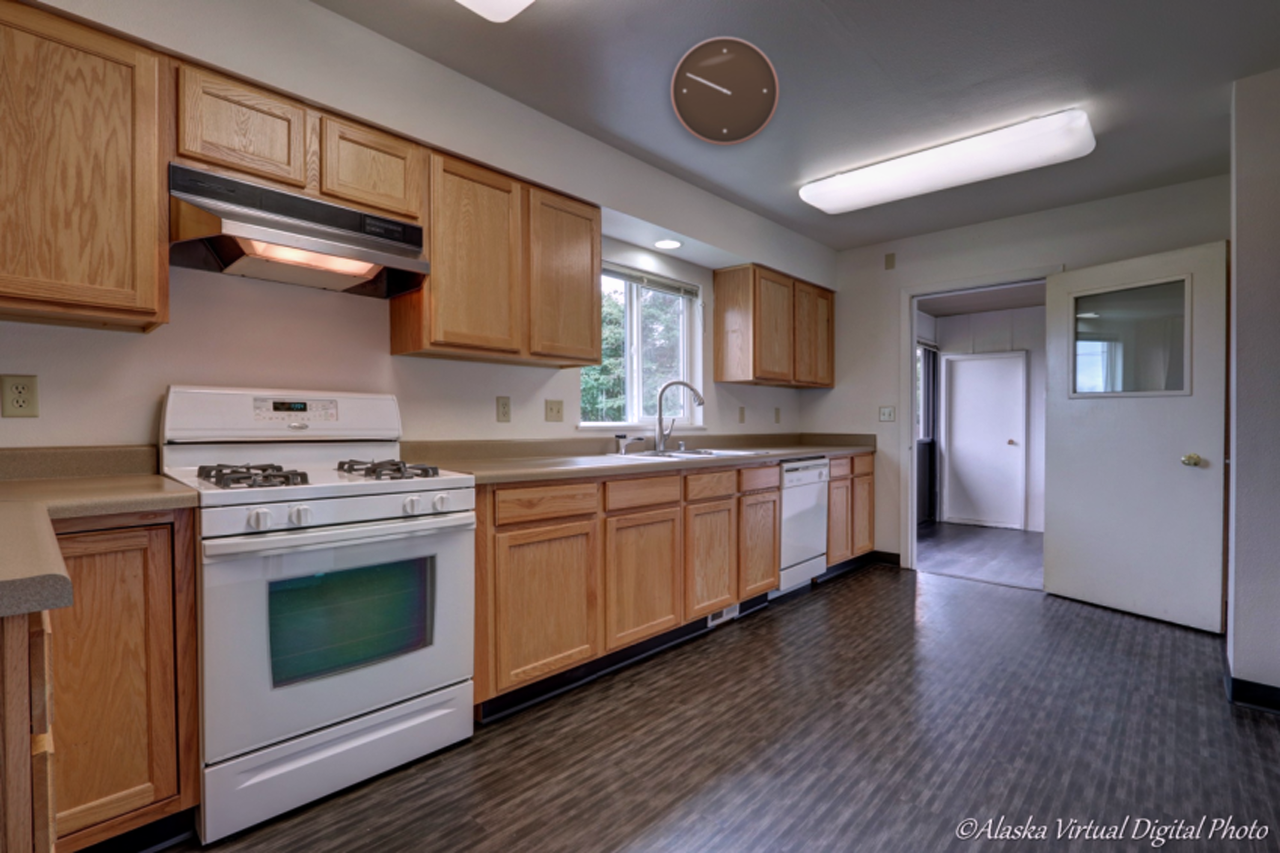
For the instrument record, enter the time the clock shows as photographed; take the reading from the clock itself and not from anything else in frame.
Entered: 9:49
